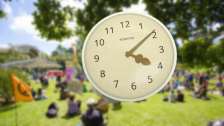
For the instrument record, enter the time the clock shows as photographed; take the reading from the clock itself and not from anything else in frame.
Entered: 4:09
